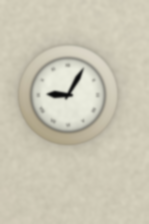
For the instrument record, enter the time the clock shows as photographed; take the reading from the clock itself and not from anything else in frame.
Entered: 9:05
